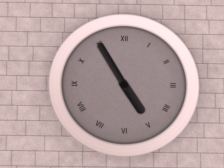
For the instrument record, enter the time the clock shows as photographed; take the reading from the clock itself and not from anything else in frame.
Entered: 4:55
